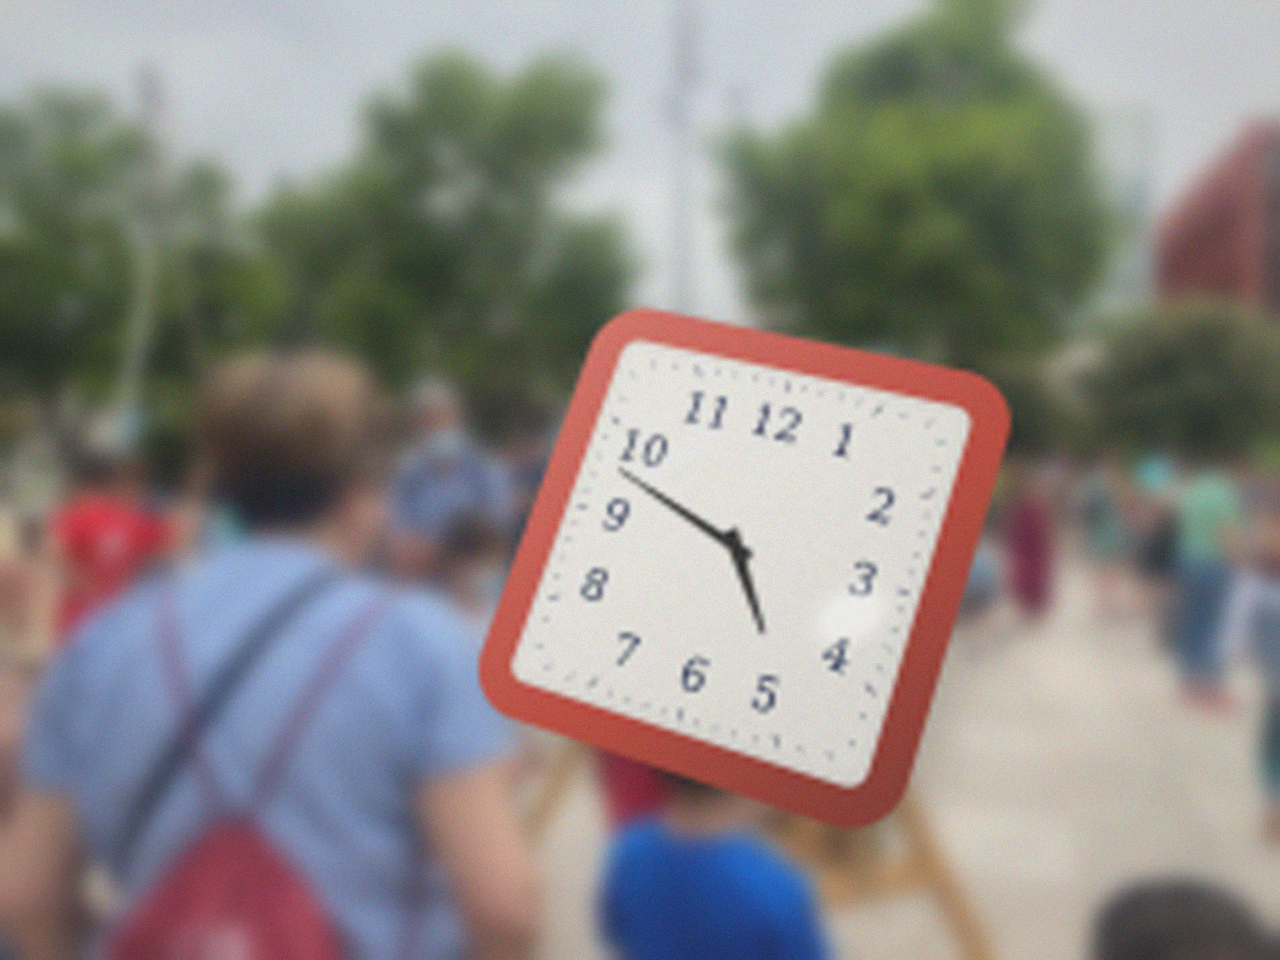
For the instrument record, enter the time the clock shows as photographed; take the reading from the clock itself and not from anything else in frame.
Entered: 4:48
